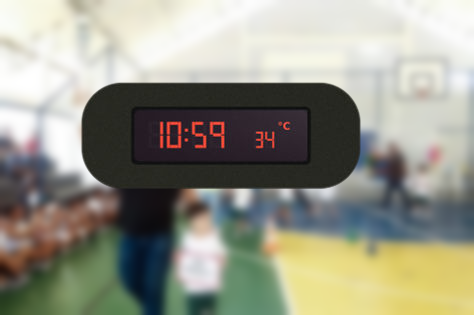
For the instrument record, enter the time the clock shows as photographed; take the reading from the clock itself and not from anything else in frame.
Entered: 10:59
